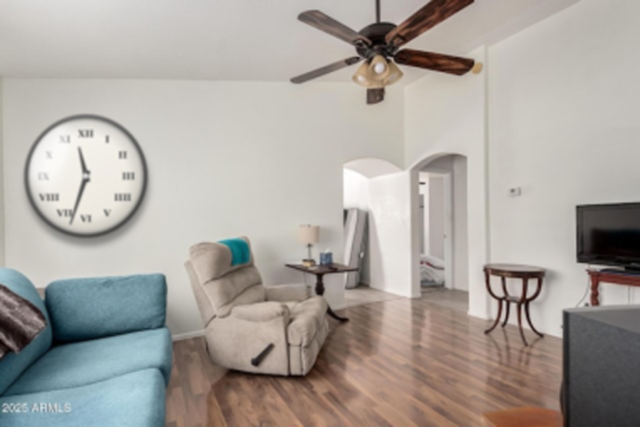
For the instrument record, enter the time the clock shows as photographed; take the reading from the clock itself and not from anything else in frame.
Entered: 11:33
